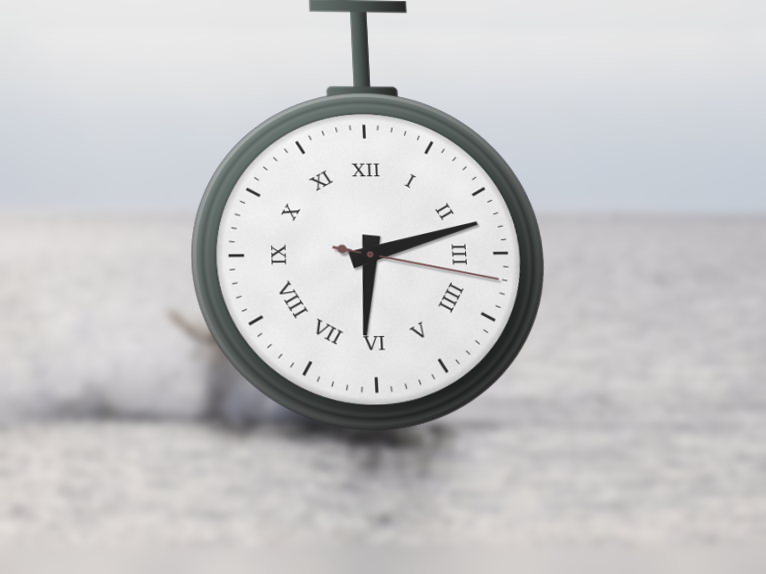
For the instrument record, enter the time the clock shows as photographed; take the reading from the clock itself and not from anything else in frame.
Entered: 6:12:17
